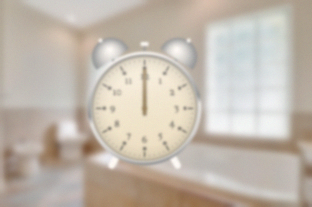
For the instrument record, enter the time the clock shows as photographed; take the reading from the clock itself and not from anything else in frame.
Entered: 12:00
